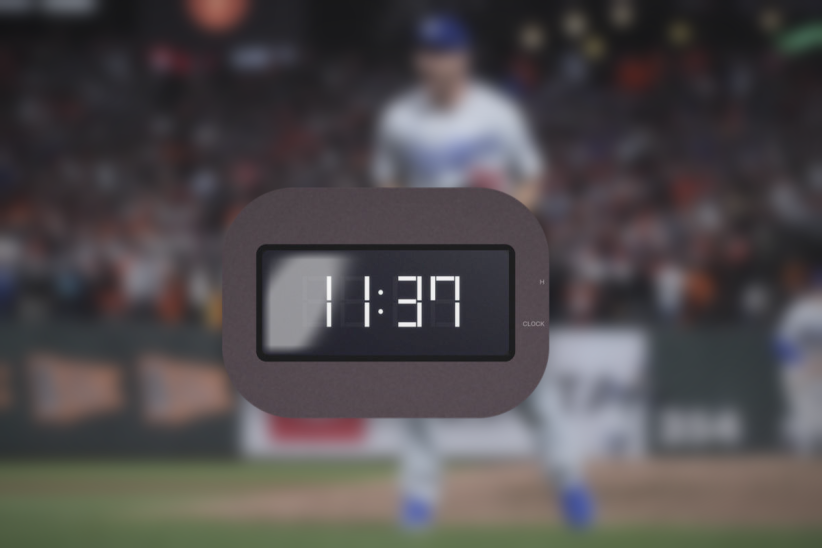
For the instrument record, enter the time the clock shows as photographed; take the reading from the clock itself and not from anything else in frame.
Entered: 11:37
